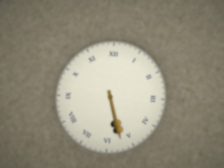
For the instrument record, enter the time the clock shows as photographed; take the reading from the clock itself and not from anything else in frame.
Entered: 5:27
